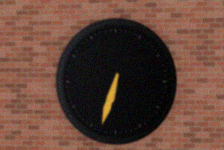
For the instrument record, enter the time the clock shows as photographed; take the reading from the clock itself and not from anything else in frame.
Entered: 6:33
